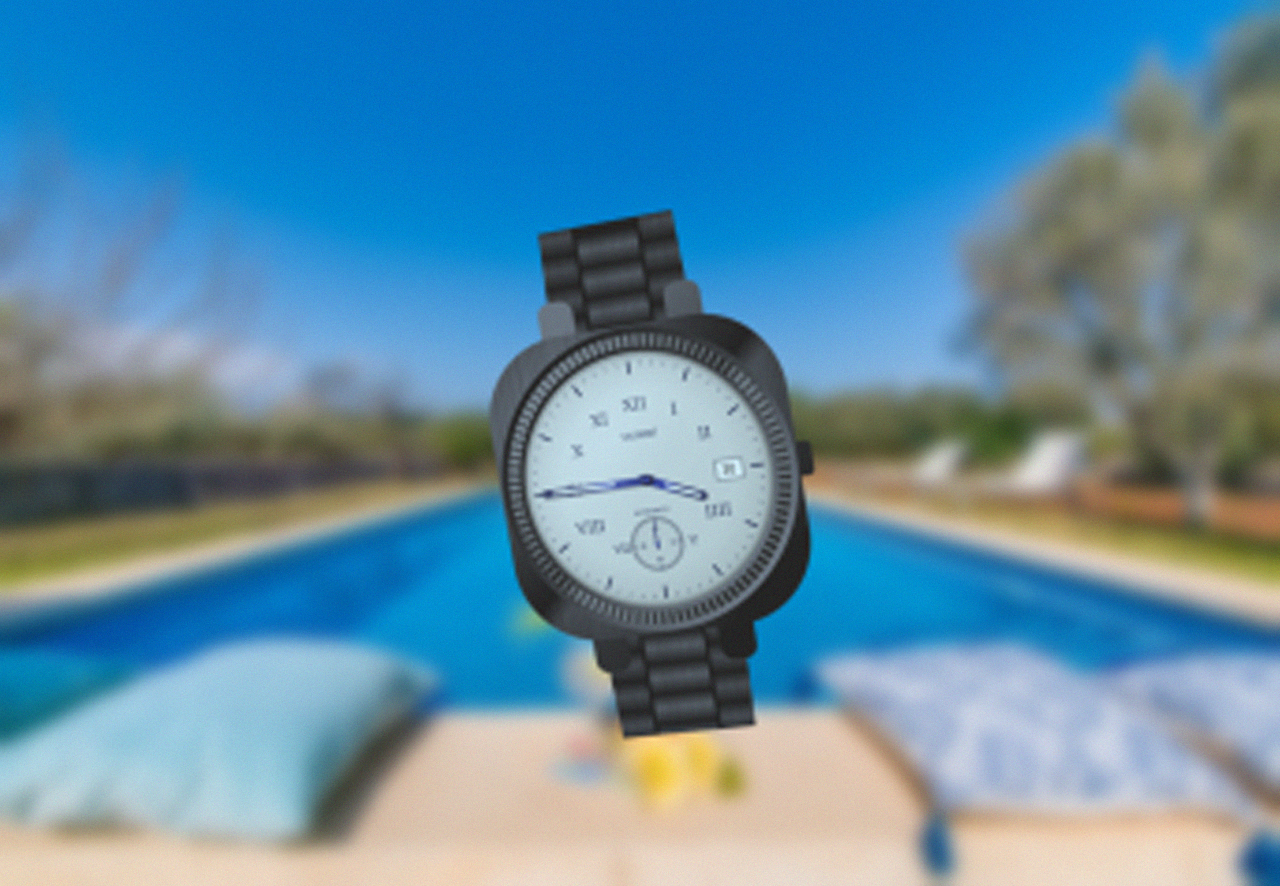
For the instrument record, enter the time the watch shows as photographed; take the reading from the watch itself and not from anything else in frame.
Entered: 3:45
